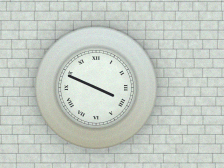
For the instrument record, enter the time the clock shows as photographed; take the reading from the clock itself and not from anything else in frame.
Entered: 3:49
